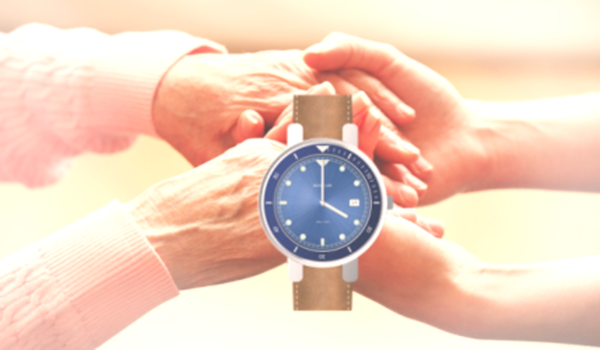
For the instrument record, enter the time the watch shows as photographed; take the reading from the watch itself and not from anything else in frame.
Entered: 4:00
